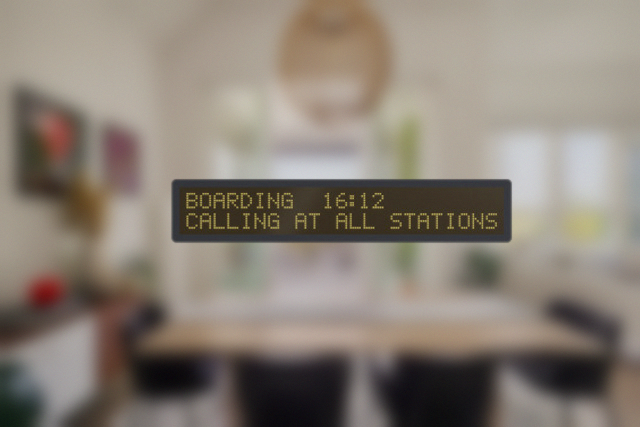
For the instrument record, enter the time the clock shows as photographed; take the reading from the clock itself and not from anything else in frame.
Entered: 16:12
